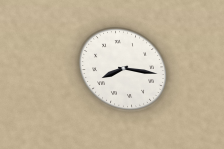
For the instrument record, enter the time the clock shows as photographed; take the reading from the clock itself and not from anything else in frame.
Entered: 8:17
